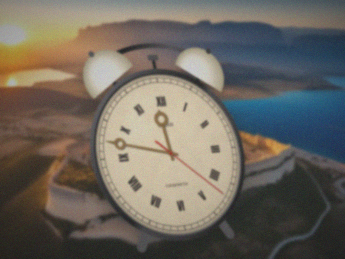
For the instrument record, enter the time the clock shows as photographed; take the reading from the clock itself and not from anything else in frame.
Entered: 11:47:22
